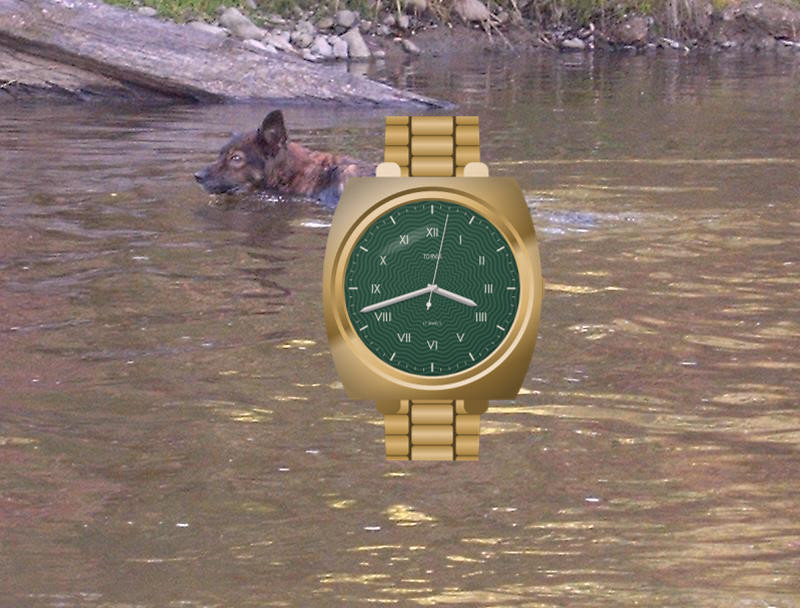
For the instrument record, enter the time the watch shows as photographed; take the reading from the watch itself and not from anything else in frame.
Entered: 3:42:02
